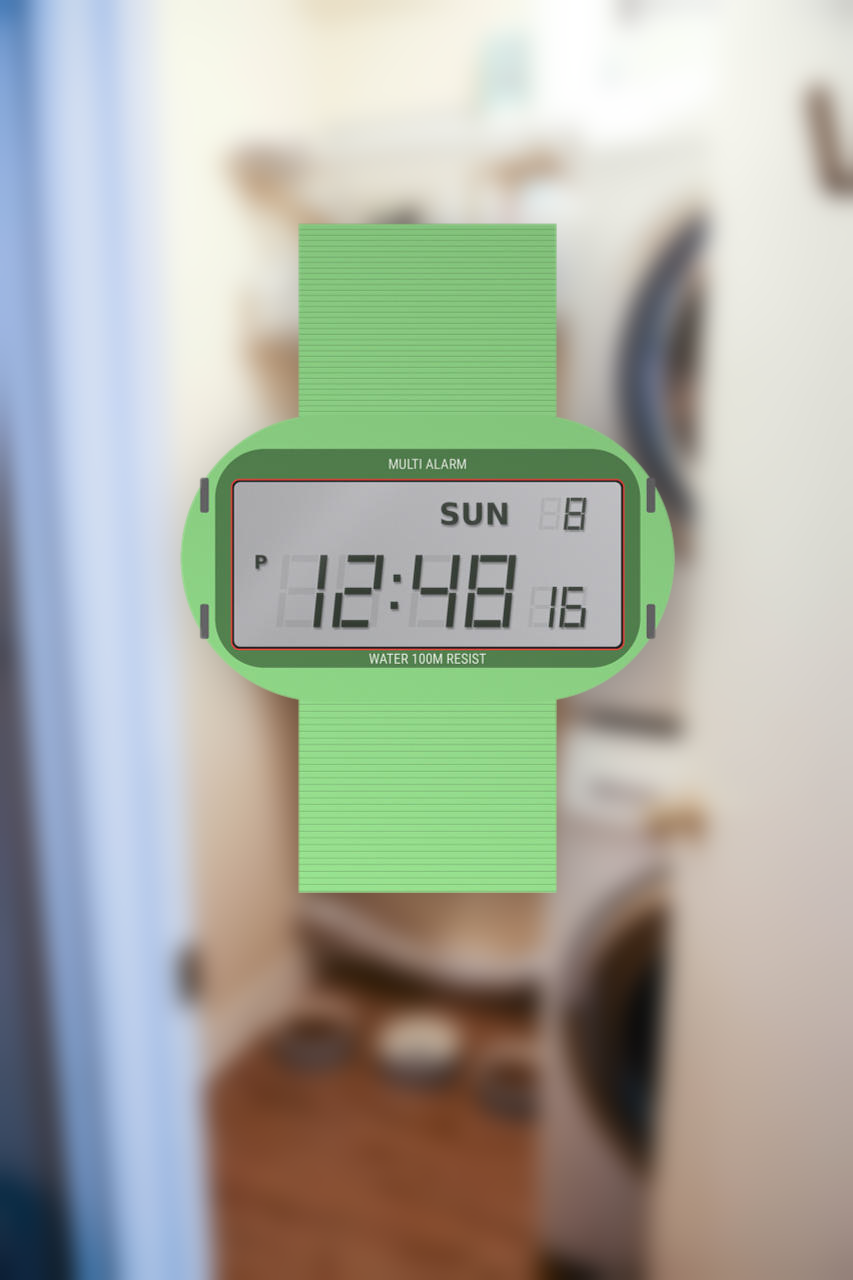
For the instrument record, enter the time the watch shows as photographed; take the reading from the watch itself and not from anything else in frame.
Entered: 12:48:16
